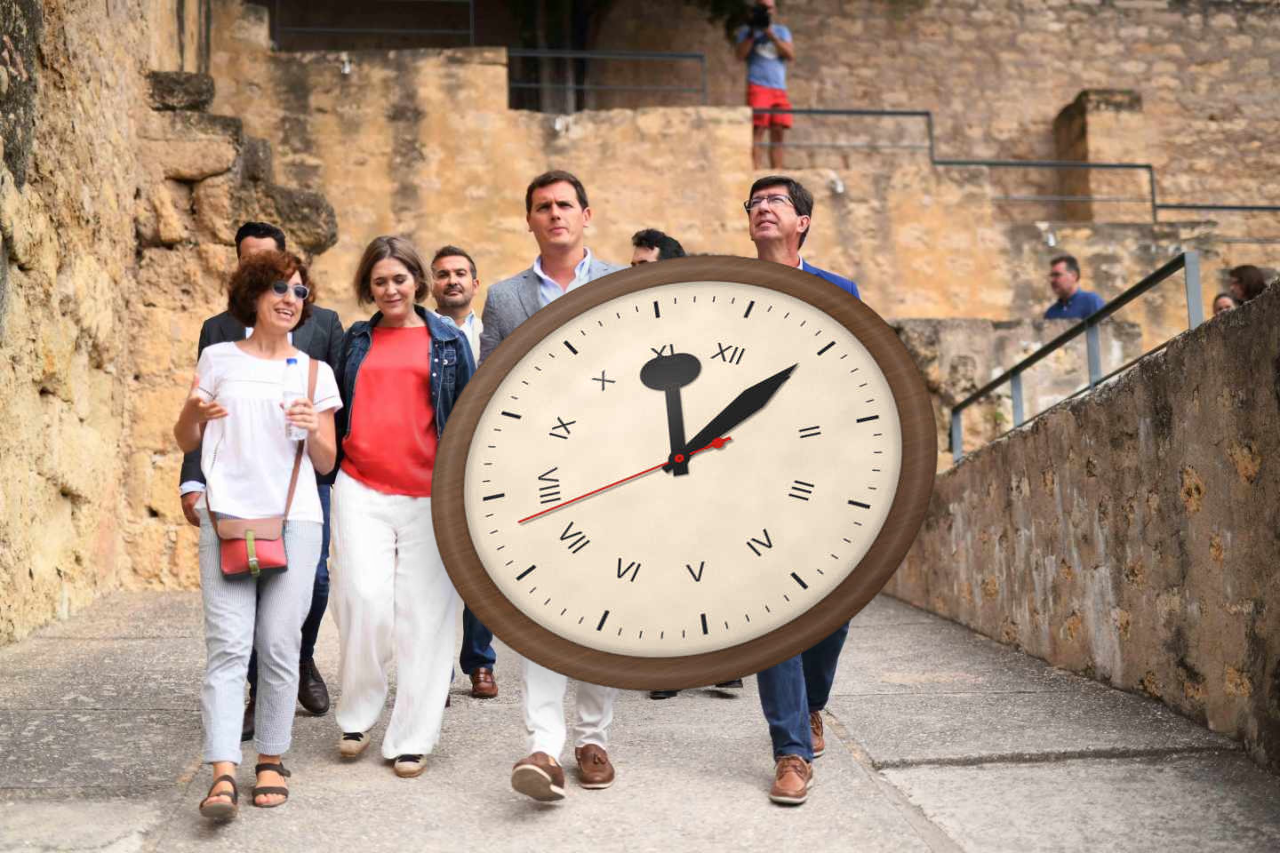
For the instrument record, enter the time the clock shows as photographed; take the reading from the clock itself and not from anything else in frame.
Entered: 11:04:38
